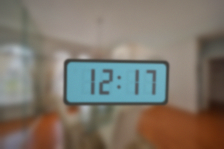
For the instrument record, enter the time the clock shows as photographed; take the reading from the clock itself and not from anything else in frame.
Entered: 12:17
